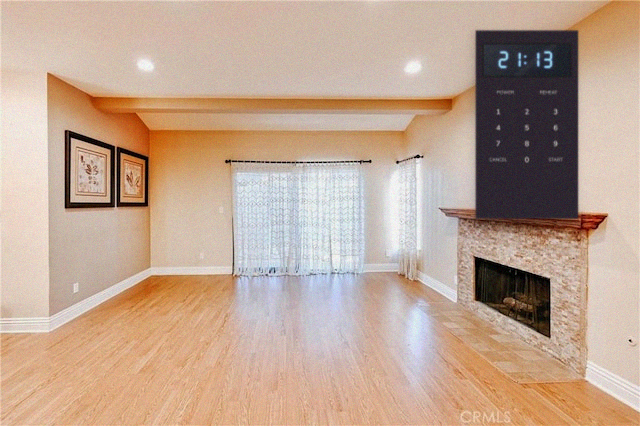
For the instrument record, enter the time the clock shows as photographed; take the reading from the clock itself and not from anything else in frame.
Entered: 21:13
